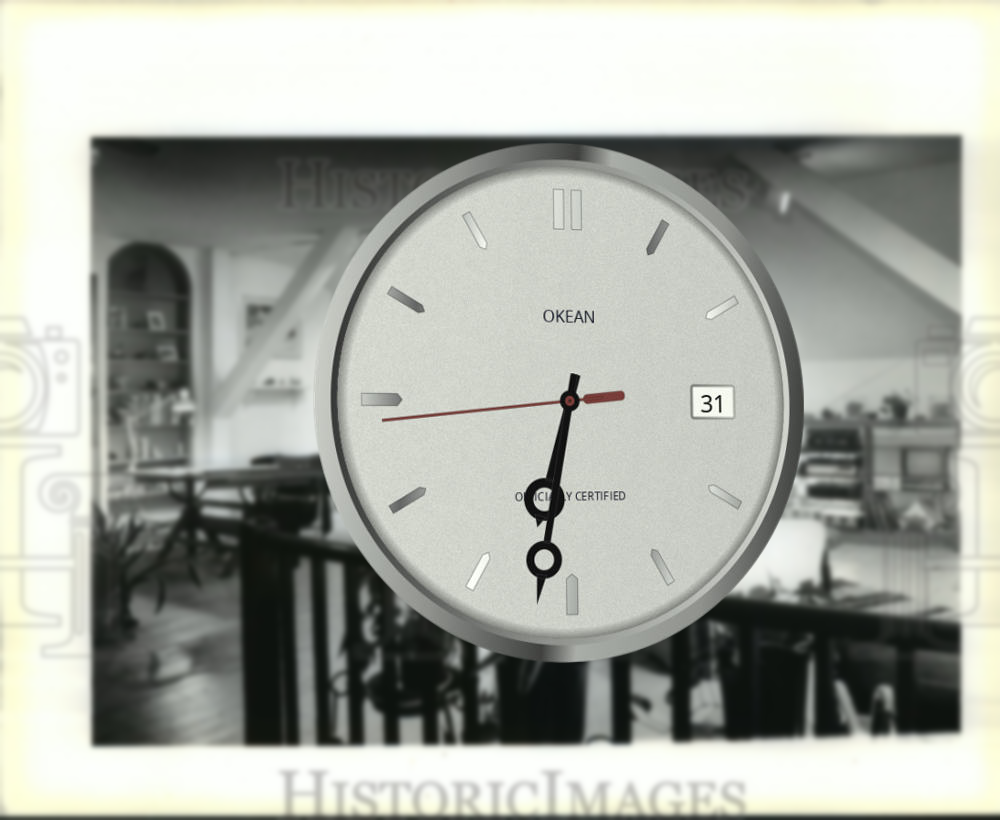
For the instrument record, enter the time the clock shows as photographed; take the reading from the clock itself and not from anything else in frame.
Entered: 6:31:44
